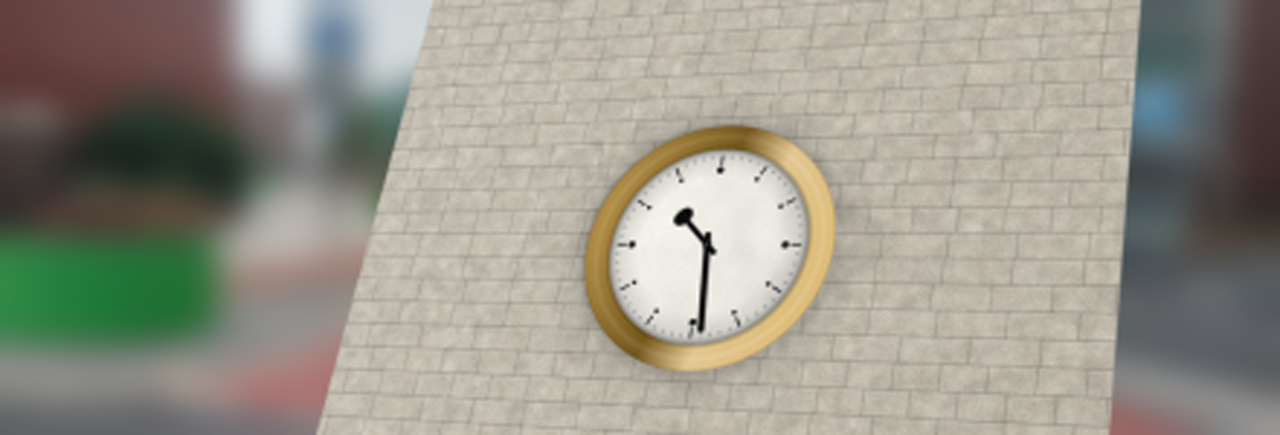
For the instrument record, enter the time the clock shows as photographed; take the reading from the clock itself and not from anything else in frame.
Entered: 10:29
